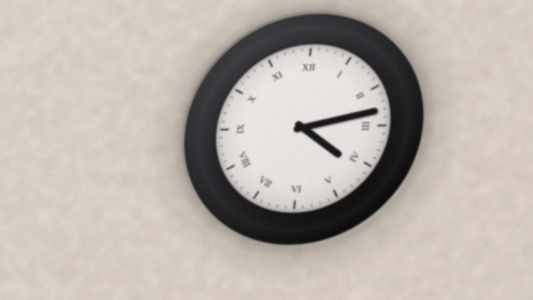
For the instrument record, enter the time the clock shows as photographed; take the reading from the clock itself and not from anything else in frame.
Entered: 4:13
